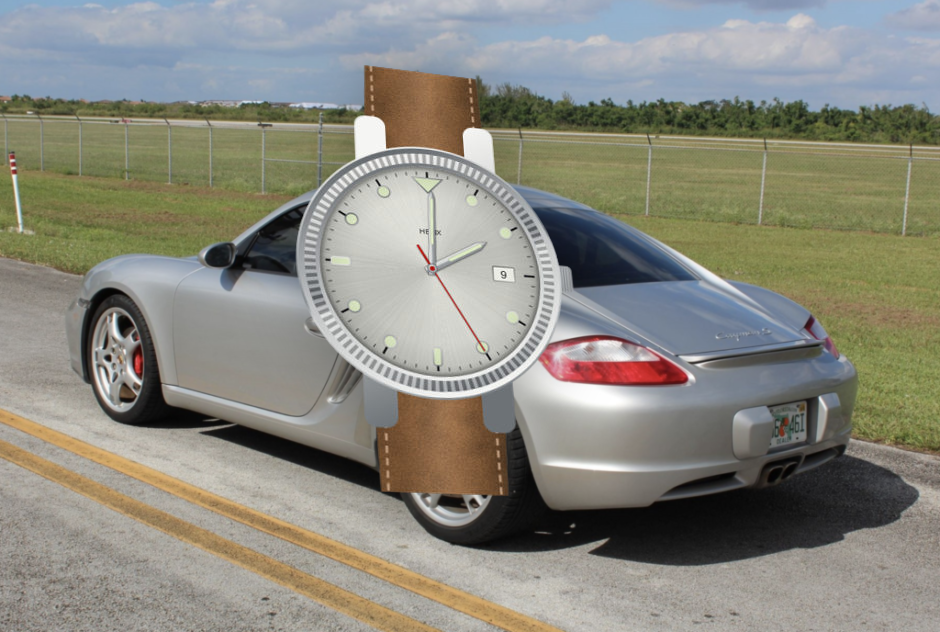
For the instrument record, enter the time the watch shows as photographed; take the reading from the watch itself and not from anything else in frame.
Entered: 2:00:25
